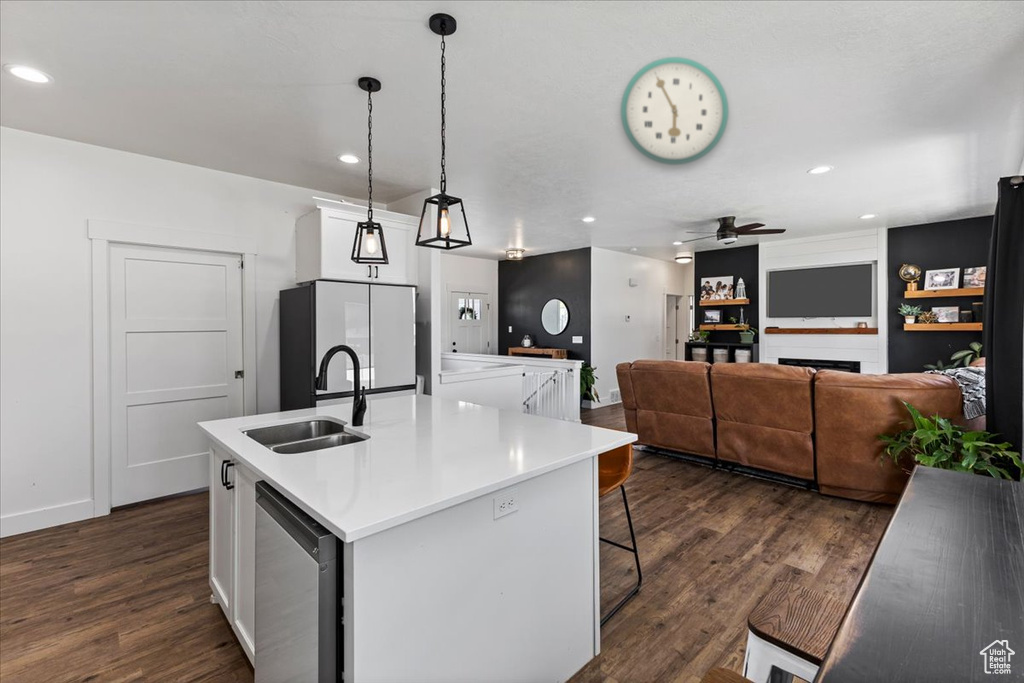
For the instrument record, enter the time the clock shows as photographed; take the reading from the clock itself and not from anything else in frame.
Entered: 5:55
